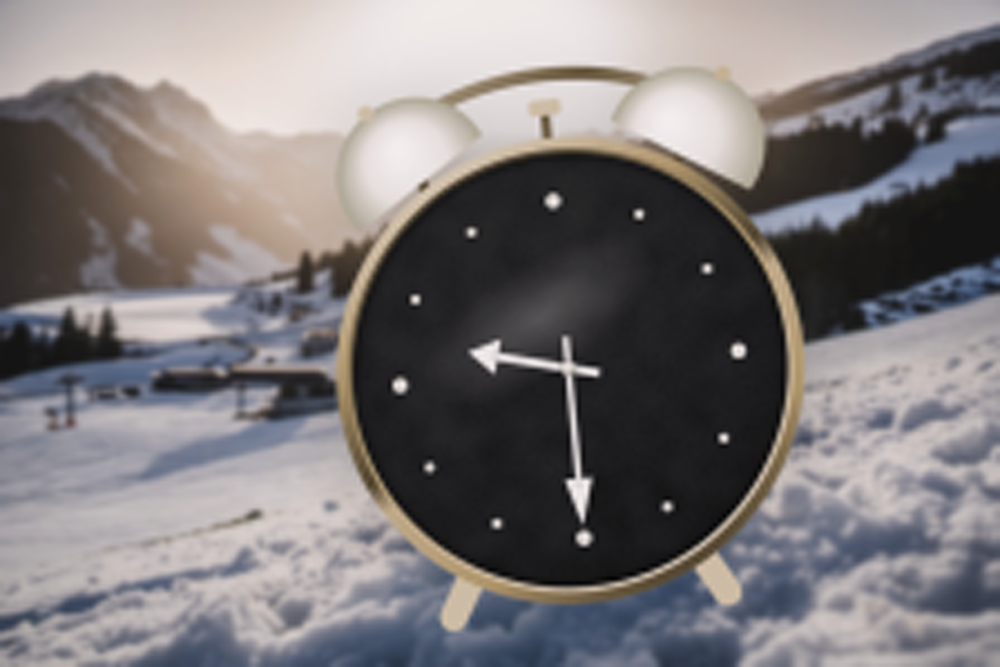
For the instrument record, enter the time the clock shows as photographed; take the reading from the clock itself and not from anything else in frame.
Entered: 9:30
